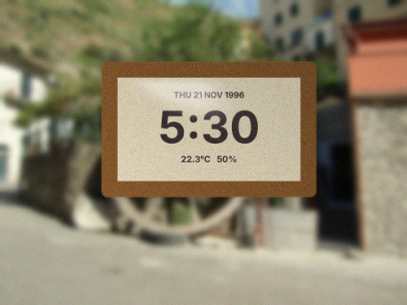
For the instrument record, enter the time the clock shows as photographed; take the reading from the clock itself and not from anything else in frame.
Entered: 5:30
